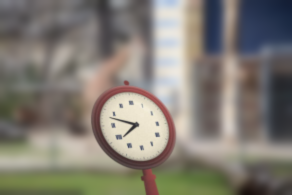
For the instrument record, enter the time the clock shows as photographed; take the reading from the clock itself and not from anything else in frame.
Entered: 7:48
